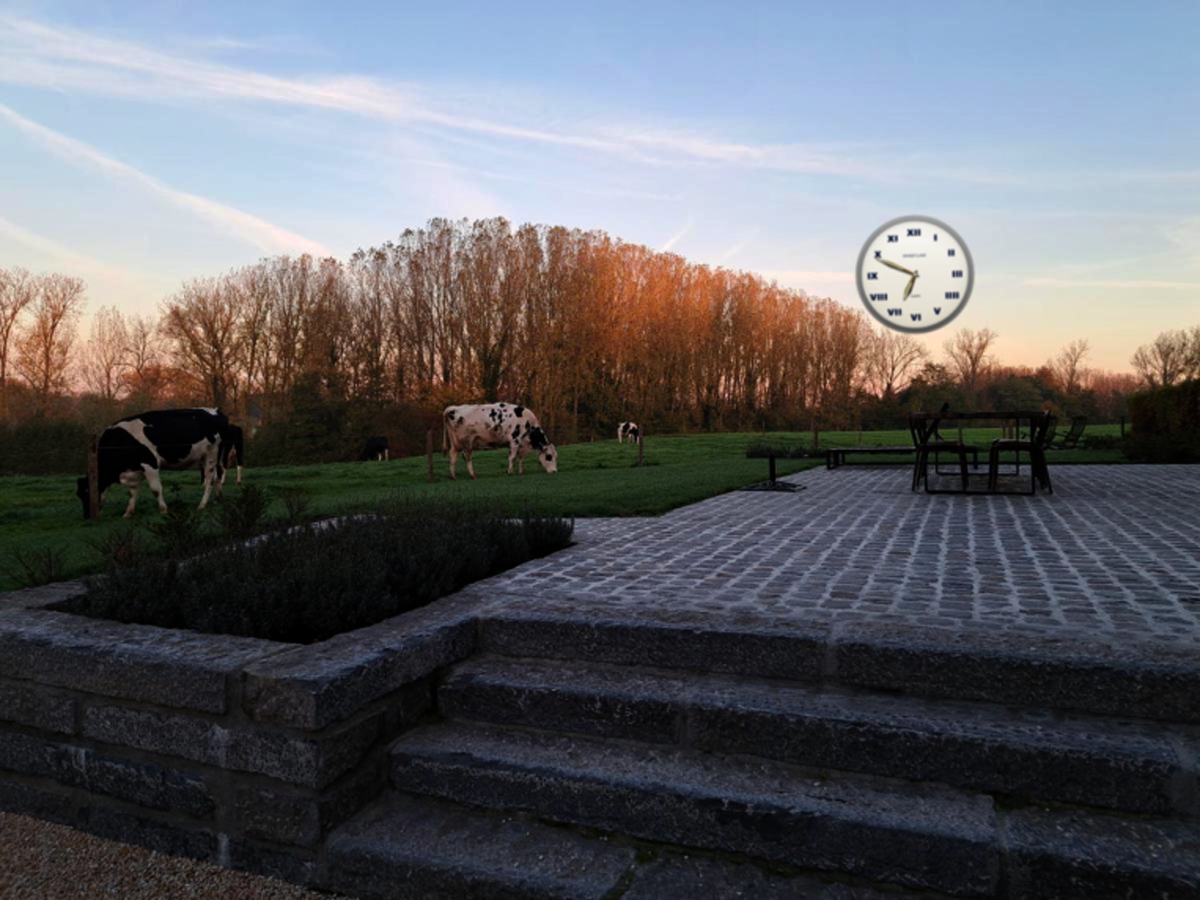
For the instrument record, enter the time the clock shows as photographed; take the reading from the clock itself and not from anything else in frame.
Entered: 6:49
